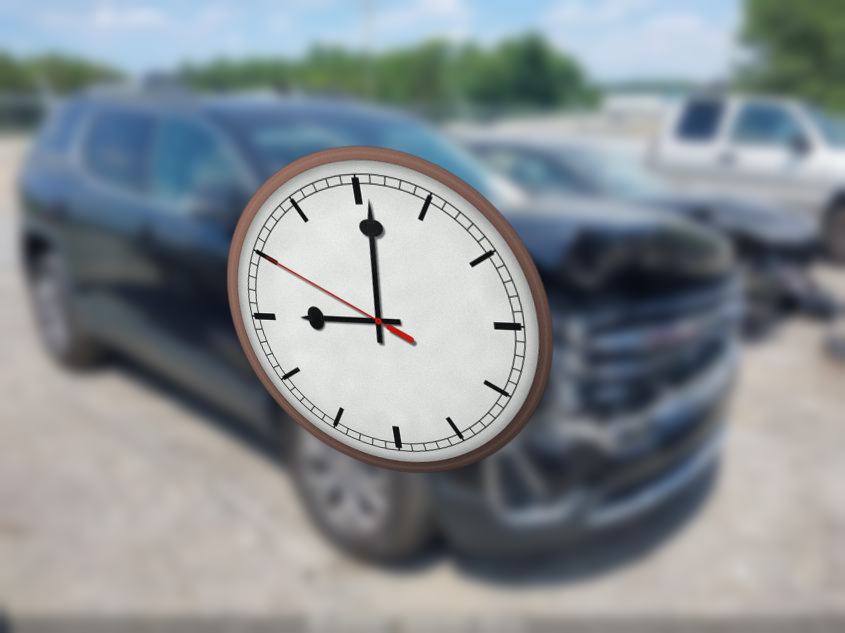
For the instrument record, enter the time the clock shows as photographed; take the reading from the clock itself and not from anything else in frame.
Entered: 9:00:50
